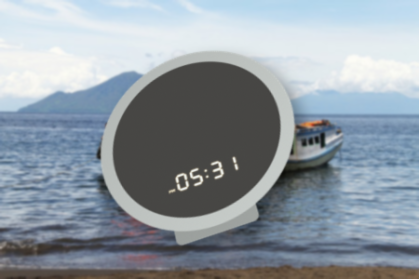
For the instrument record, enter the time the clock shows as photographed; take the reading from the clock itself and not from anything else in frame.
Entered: 5:31
